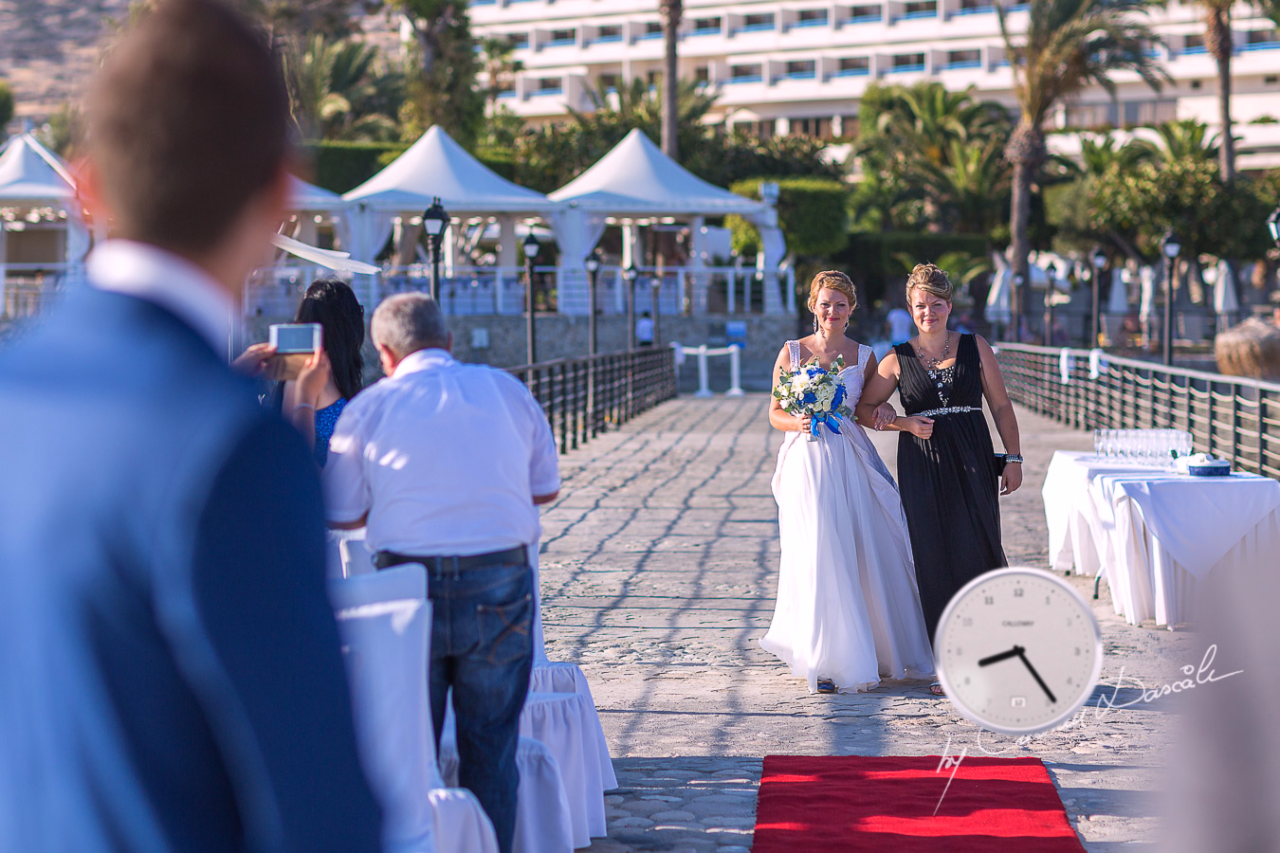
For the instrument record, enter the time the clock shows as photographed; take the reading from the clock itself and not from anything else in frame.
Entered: 8:24
